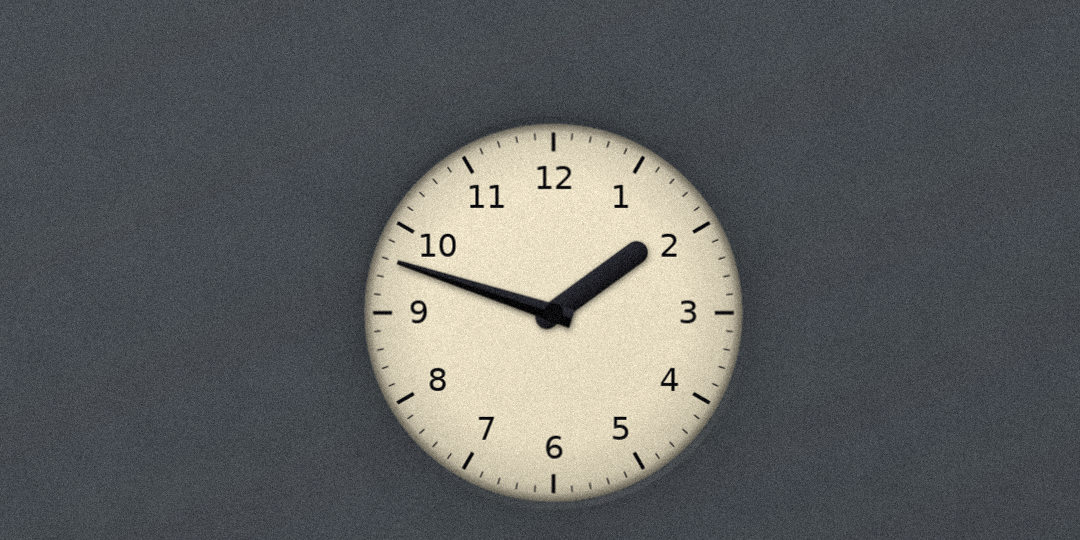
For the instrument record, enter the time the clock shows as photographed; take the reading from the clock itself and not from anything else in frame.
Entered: 1:48
